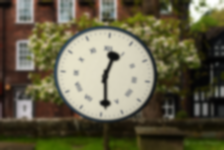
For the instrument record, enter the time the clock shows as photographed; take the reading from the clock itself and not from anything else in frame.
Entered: 12:29
